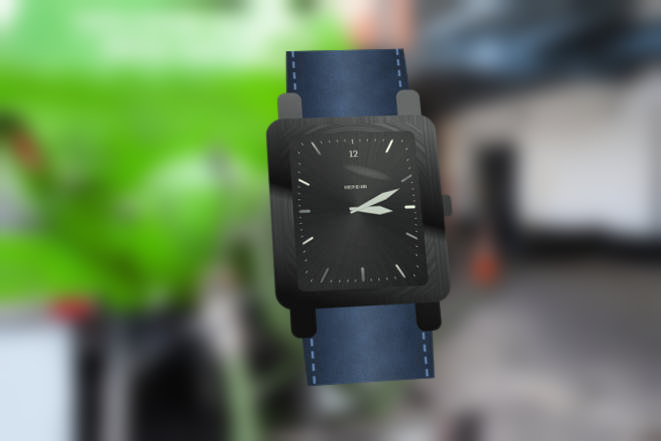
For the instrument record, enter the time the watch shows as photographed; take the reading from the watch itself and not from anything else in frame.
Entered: 3:11
